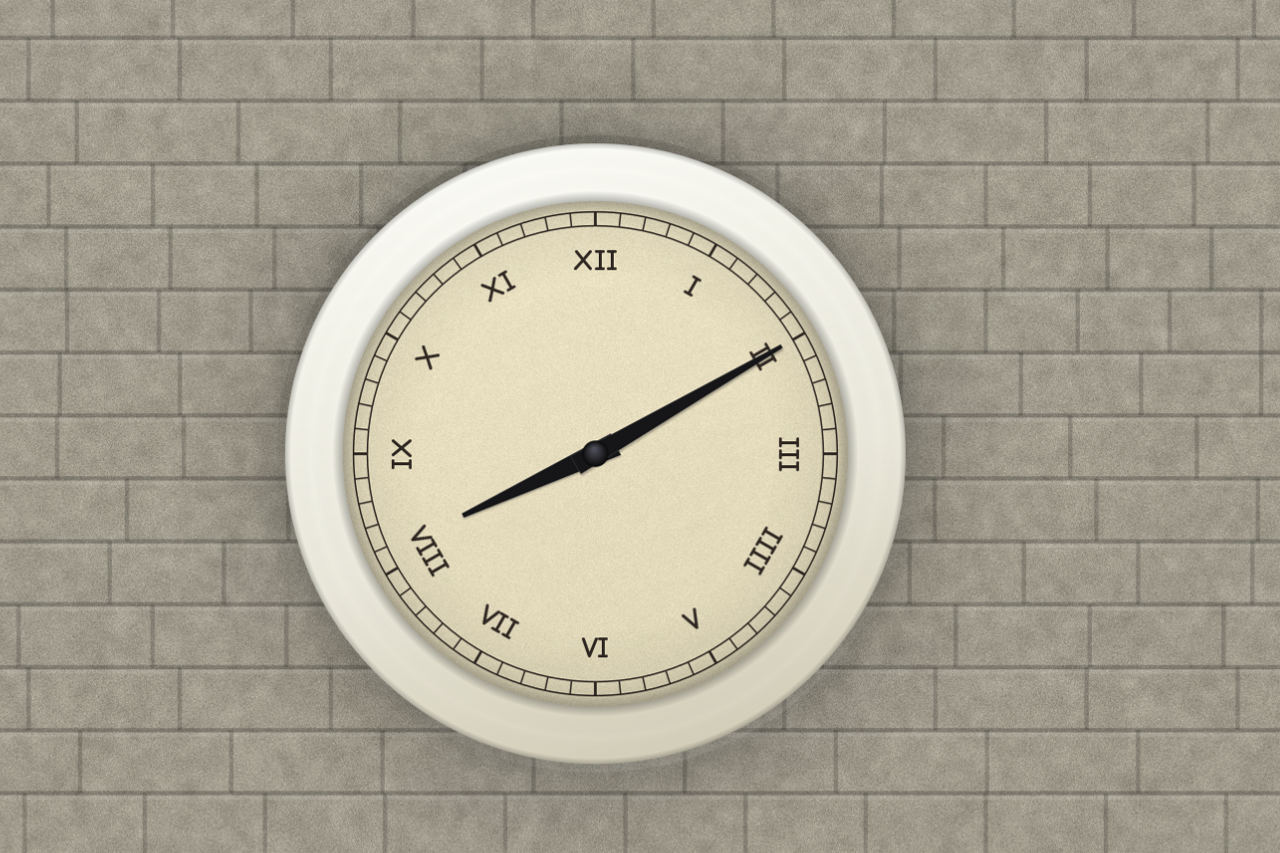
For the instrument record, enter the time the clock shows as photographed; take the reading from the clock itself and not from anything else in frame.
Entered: 8:10
